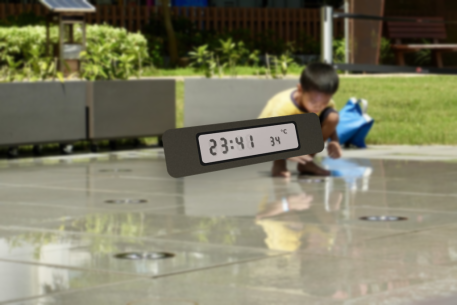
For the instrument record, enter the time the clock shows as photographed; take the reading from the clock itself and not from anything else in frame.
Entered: 23:41
